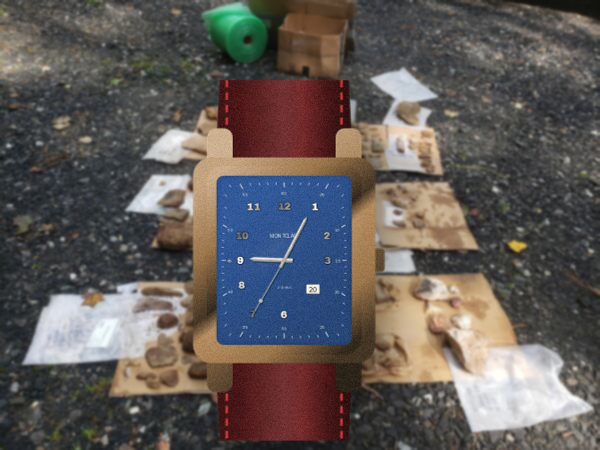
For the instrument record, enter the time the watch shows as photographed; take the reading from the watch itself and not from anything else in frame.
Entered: 9:04:35
